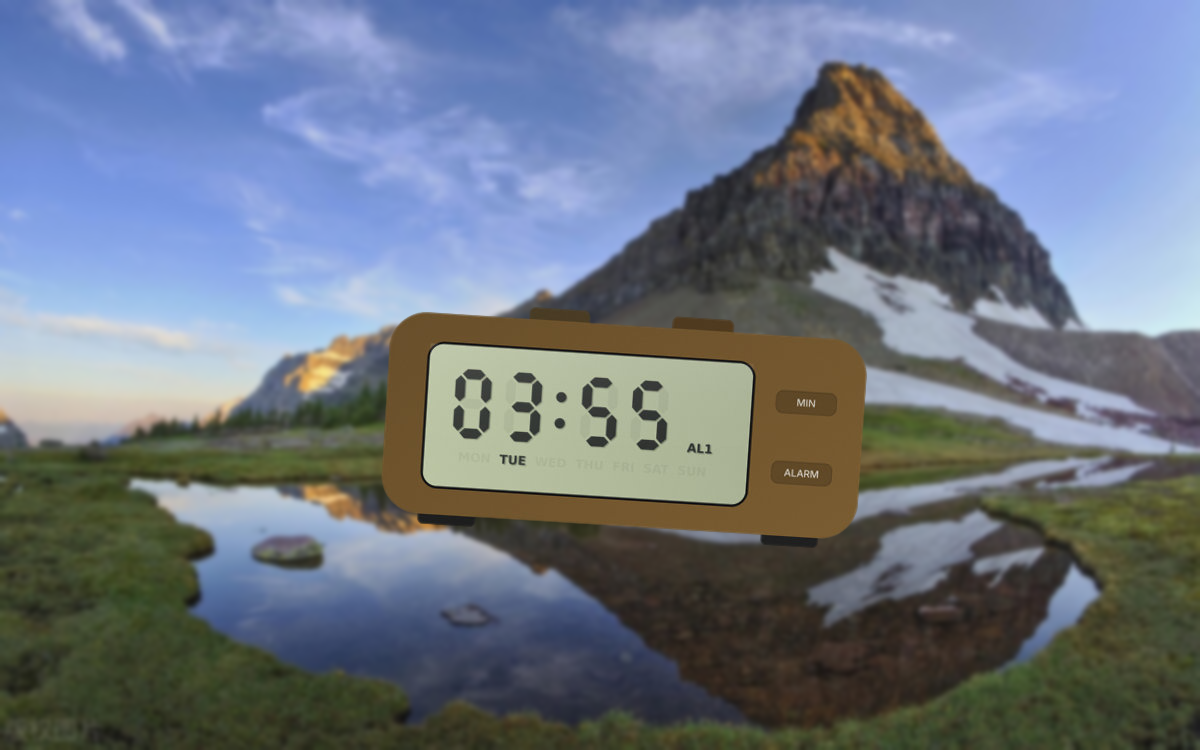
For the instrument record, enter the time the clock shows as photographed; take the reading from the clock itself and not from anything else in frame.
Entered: 3:55
